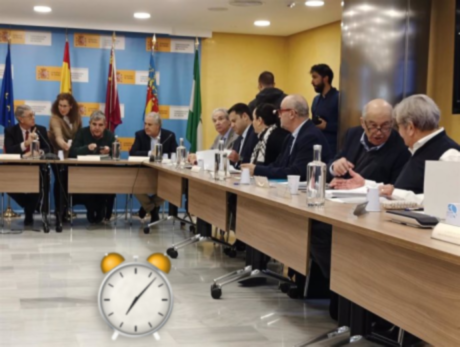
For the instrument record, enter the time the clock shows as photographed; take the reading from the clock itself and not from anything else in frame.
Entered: 7:07
